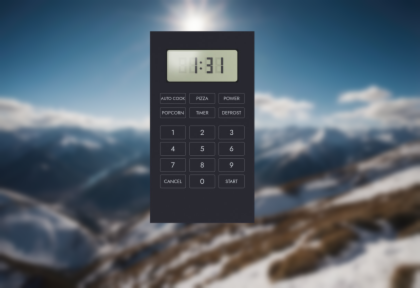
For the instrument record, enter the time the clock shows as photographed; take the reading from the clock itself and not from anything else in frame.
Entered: 1:31
